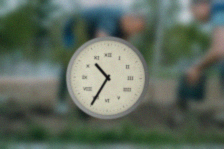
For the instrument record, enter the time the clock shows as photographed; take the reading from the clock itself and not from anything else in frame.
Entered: 10:35
